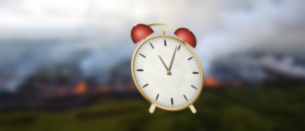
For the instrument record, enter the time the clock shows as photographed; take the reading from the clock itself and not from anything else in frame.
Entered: 11:04
